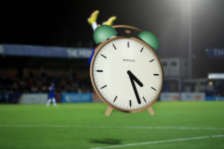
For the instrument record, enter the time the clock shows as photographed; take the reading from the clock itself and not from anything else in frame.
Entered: 4:27
